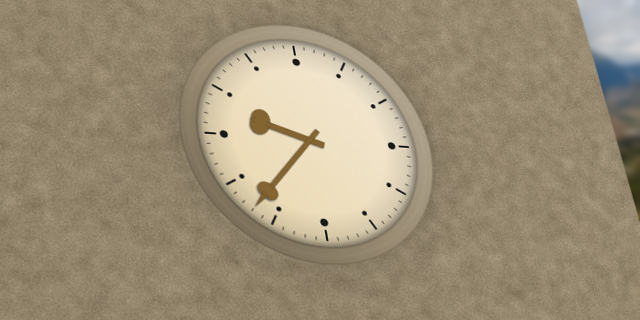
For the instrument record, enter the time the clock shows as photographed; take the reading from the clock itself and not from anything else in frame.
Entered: 9:37
